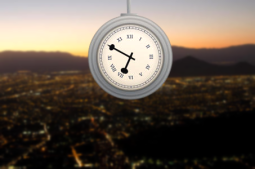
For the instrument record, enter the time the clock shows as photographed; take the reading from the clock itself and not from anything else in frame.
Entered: 6:50
